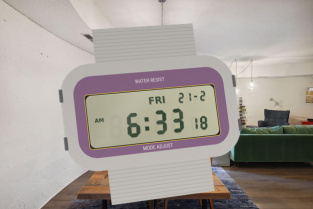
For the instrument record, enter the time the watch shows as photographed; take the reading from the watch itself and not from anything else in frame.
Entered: 6:33:18
